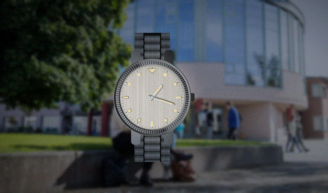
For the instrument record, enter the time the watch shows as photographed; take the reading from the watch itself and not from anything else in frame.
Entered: 1:18
